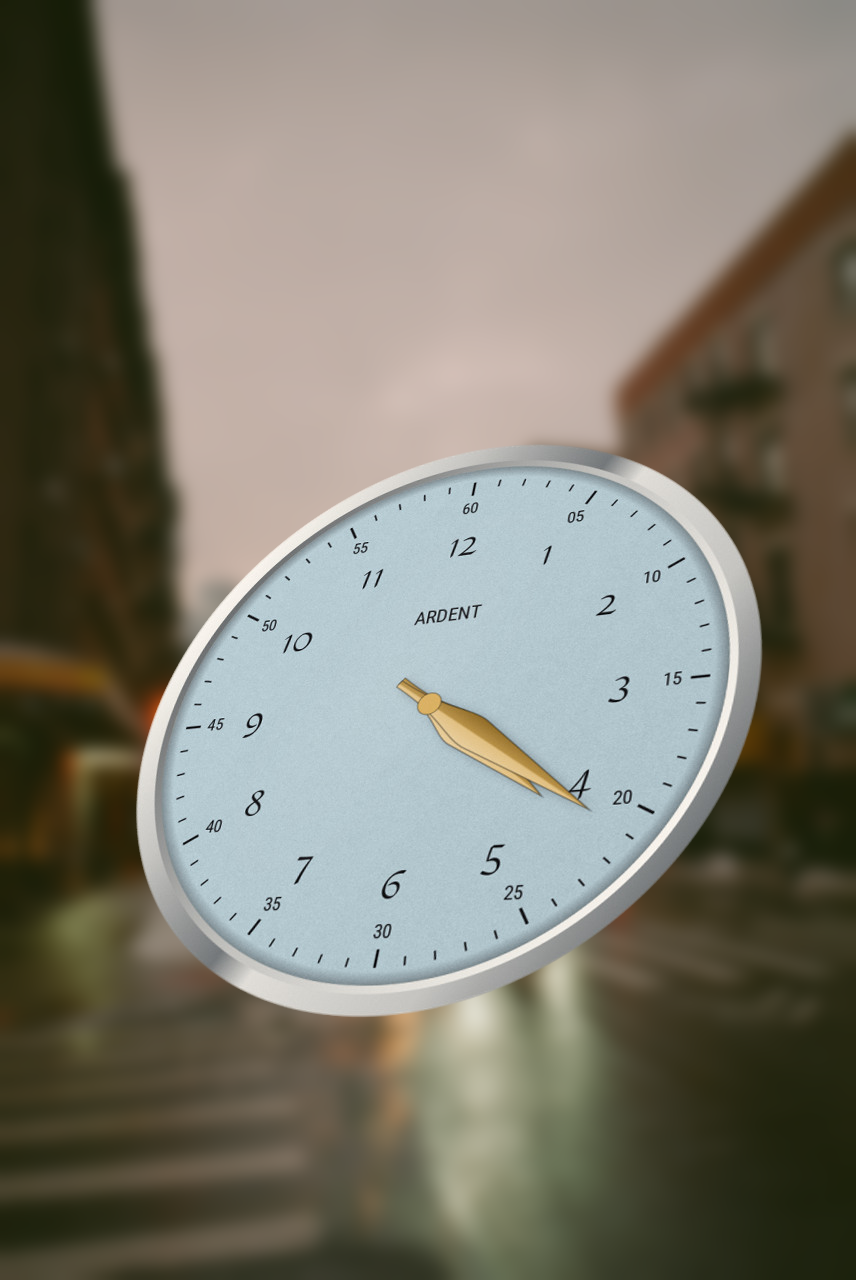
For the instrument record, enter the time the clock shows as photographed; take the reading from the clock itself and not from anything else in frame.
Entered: 4:21
